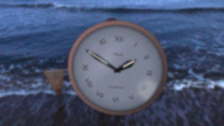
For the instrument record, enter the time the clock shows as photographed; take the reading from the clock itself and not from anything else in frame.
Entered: 1:50
